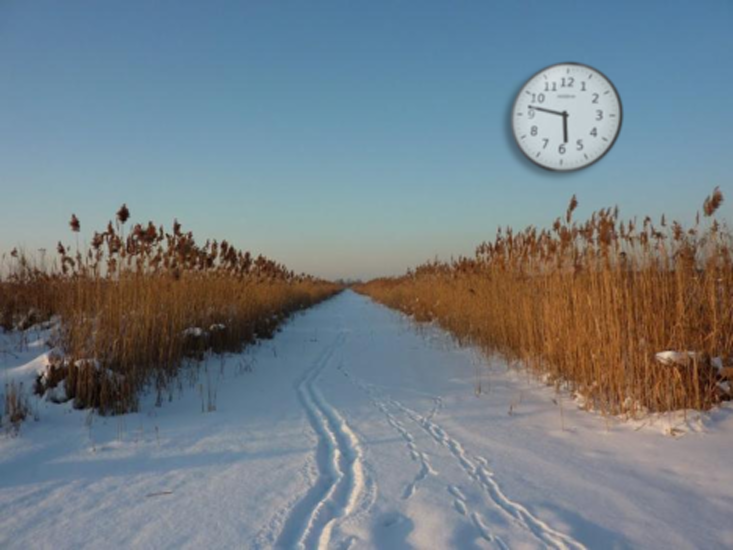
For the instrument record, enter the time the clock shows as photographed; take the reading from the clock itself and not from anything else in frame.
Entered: 5:47
